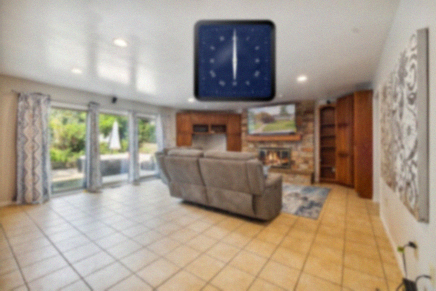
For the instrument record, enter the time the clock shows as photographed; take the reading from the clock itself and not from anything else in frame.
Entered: 6:00
